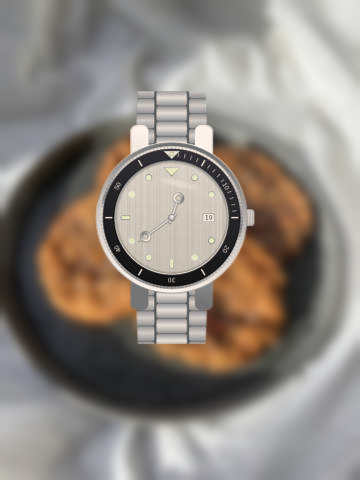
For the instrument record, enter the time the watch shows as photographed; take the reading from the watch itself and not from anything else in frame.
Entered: 12:39
